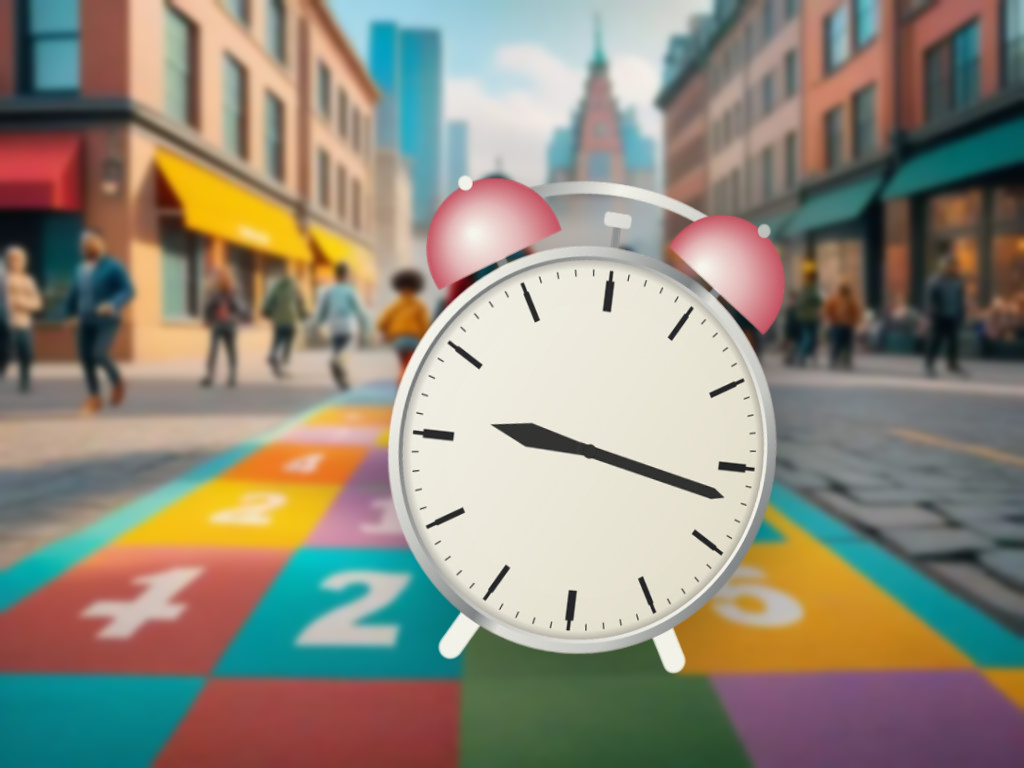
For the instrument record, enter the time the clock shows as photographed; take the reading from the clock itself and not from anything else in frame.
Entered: 9:17
